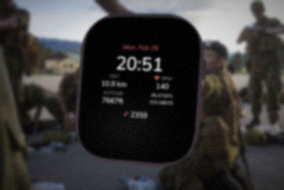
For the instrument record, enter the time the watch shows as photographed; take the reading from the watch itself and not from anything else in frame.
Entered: 20:51
